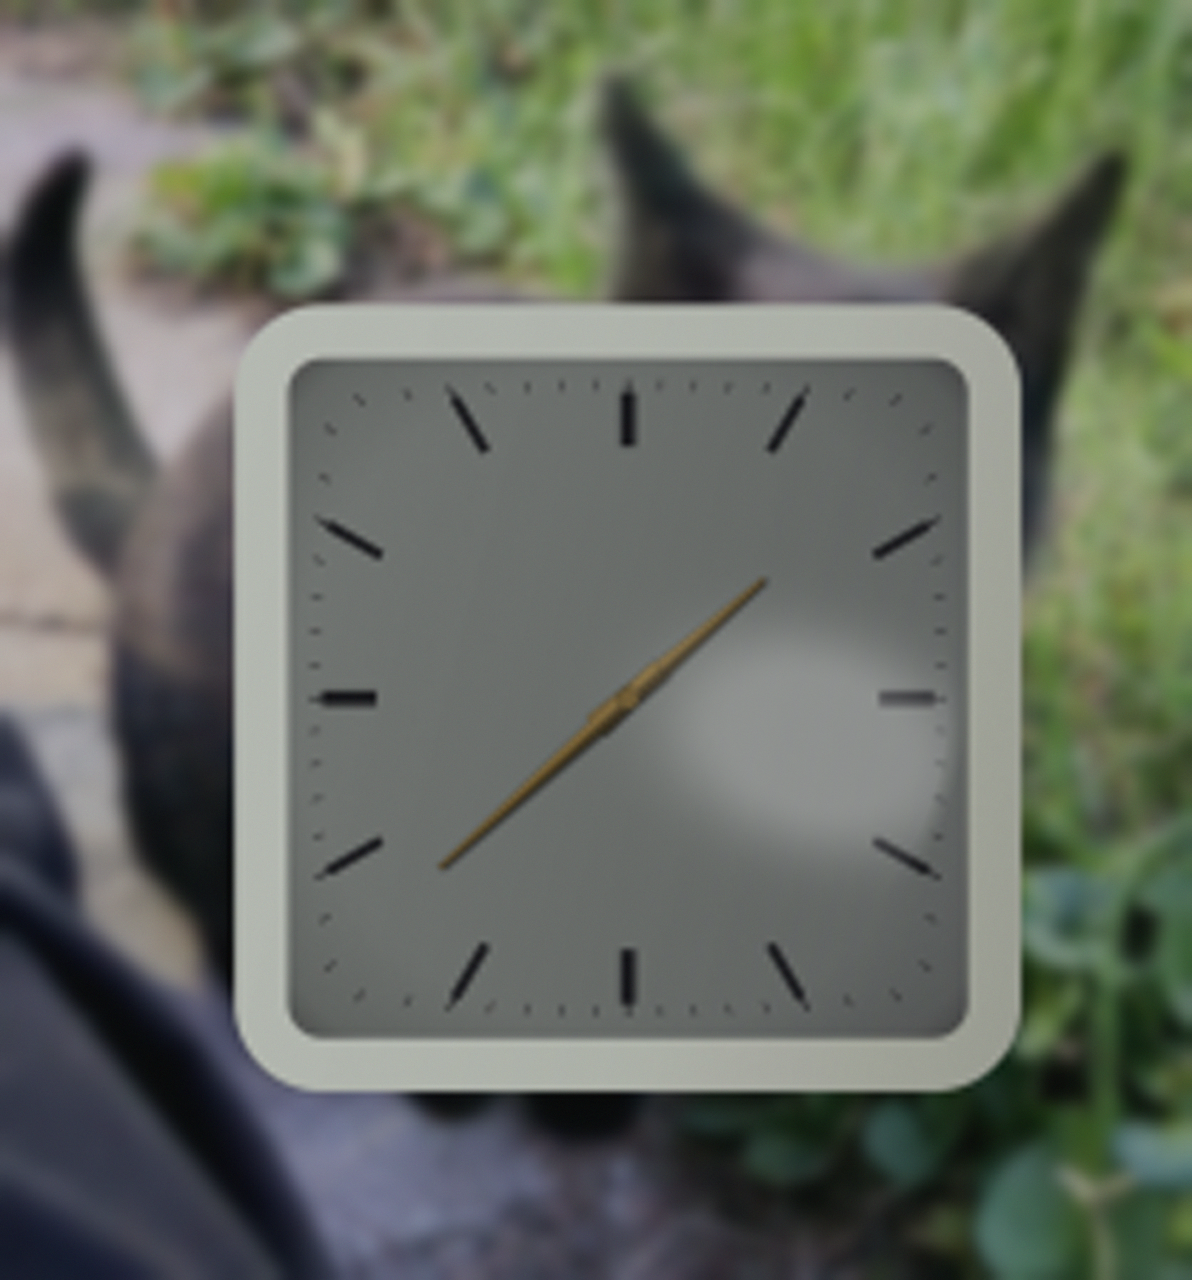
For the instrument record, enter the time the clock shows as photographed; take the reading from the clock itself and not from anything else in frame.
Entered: 1:38
